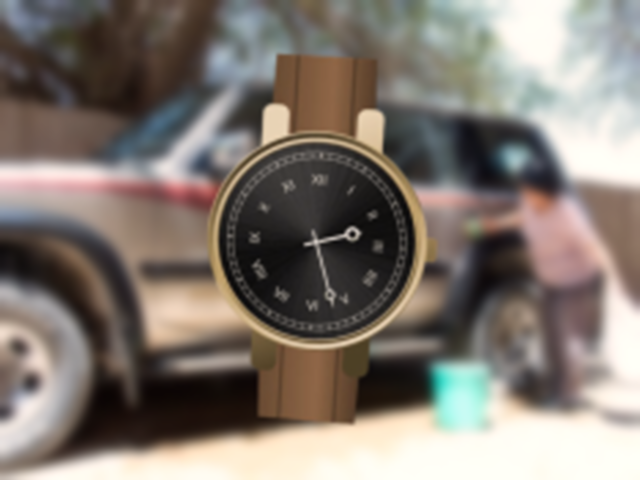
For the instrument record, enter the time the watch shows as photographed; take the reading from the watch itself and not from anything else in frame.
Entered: 2:27
